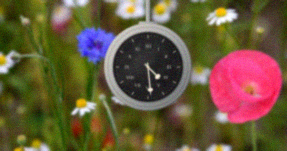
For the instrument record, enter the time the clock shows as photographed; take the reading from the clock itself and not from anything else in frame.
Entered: 4:29
